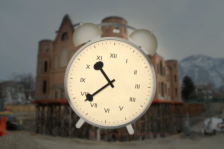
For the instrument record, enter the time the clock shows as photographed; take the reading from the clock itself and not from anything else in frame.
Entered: 10:38
